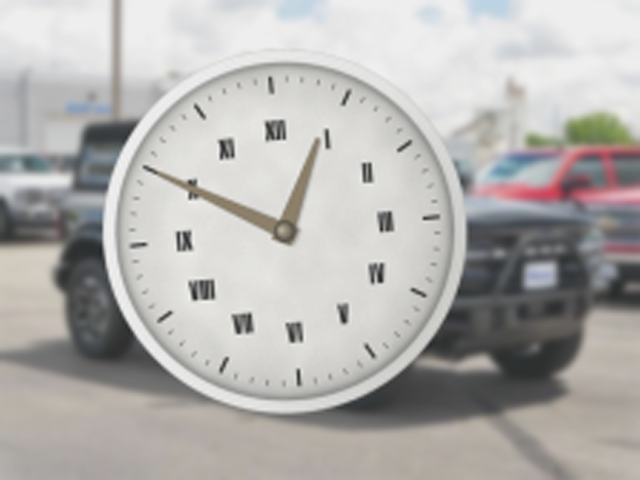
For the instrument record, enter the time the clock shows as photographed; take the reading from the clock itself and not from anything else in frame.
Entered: 12:50
